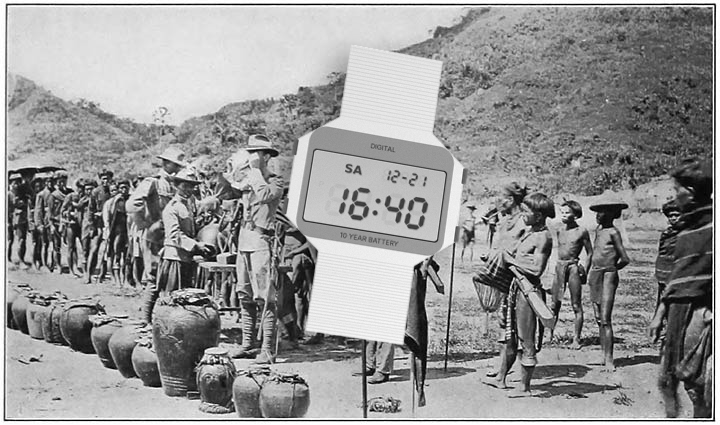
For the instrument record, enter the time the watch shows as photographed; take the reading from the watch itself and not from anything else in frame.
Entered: 16:40
